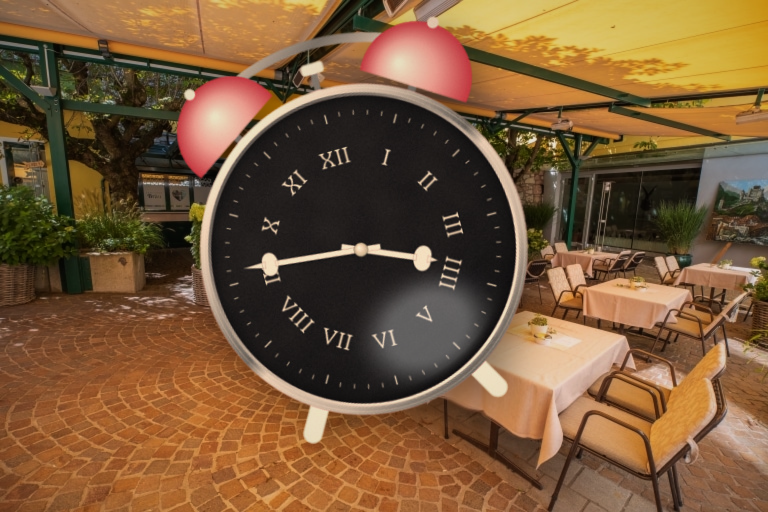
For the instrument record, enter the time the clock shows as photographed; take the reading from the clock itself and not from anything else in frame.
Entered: 3:46
